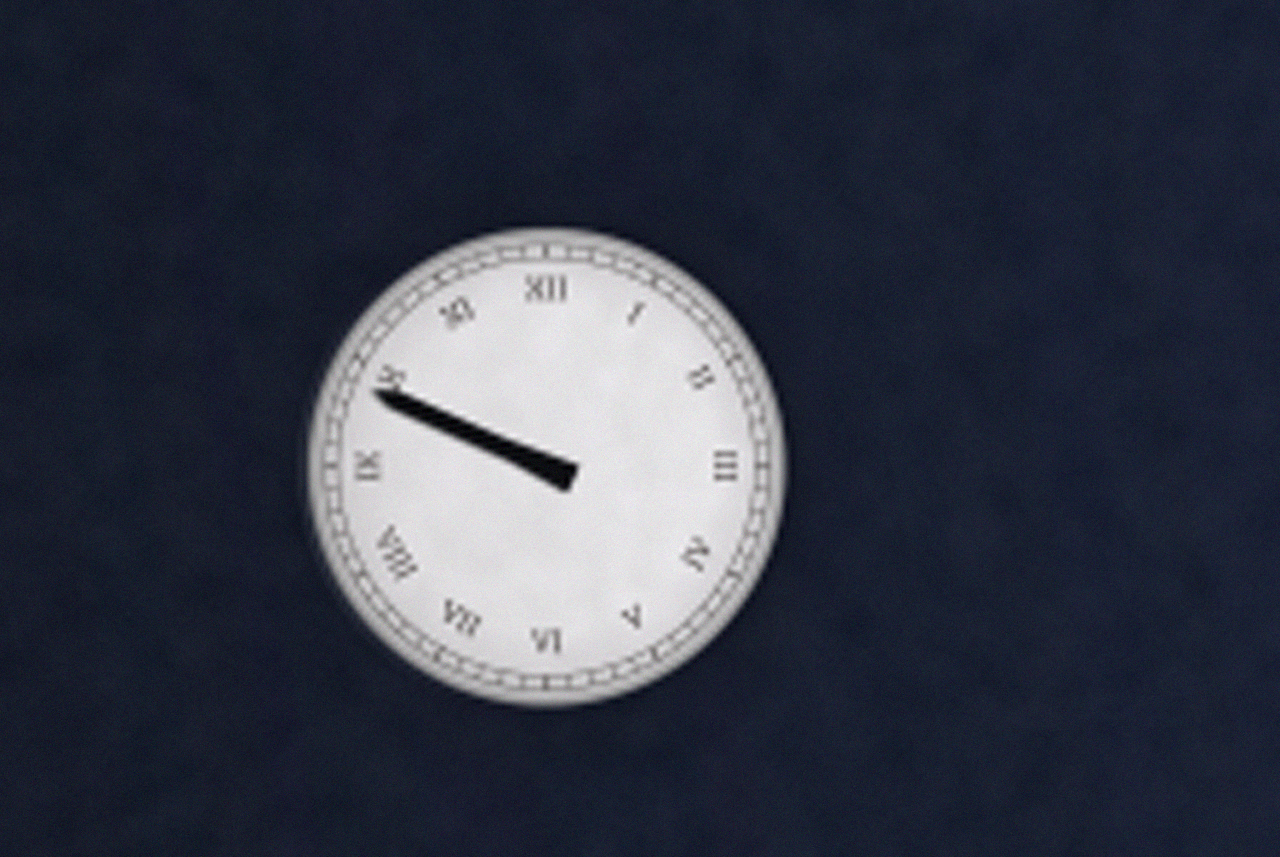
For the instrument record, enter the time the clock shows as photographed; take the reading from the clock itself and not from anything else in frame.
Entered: 9:49
